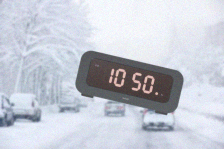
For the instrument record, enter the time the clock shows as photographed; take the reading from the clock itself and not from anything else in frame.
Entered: 10:50
